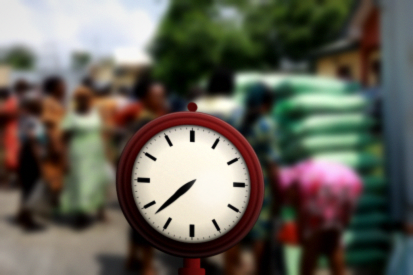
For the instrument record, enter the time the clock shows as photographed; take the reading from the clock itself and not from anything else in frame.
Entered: 7:38
